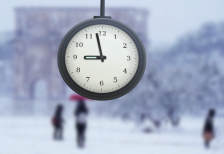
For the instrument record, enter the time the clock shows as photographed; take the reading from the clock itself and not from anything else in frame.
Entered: 8:58
